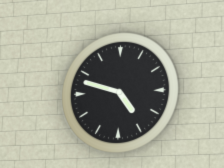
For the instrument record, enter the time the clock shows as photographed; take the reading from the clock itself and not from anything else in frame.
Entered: 4:48
